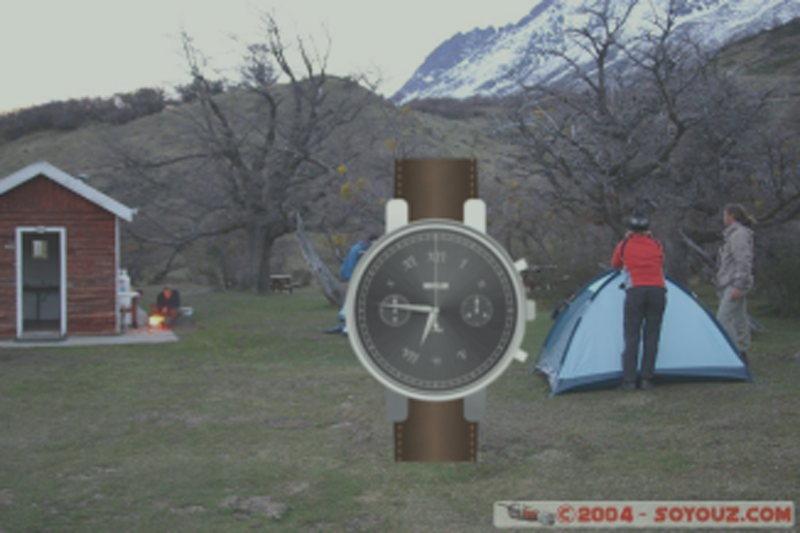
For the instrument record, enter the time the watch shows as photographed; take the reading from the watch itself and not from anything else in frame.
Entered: 6:46
